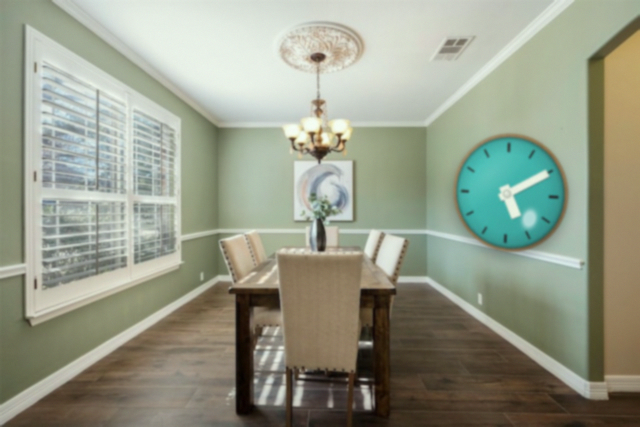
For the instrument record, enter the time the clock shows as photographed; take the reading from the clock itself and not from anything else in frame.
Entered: 5:10
